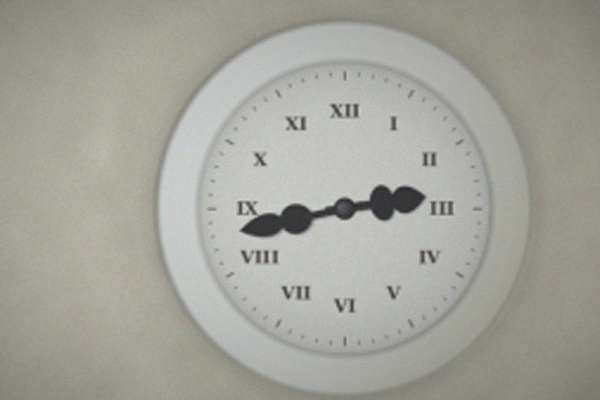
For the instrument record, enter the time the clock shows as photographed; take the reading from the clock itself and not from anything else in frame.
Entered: 2:43
